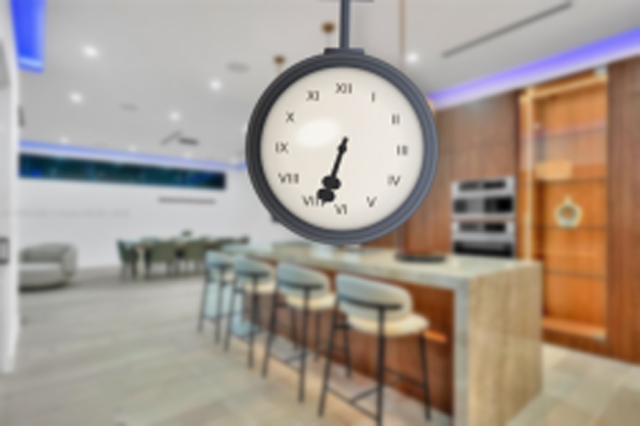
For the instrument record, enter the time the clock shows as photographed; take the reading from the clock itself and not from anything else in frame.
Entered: 6:33
